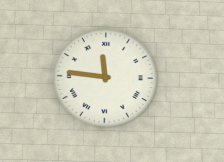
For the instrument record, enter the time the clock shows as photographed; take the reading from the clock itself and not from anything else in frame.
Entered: 11:46
